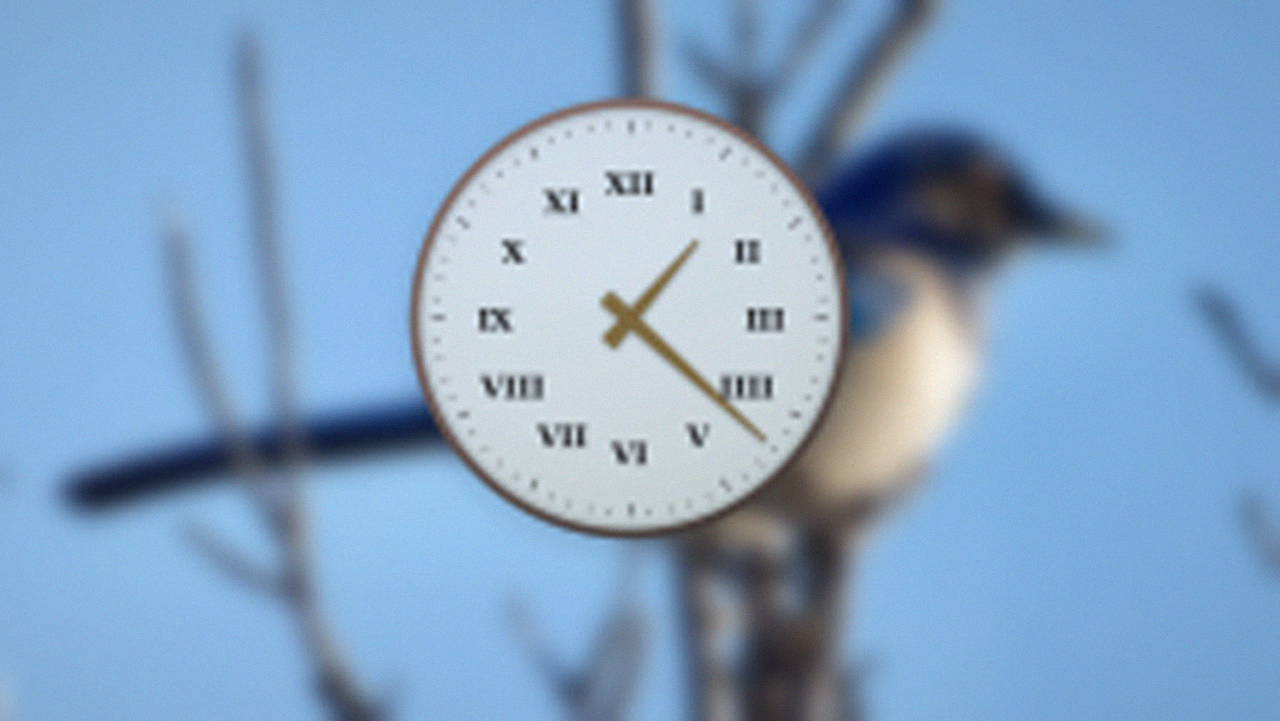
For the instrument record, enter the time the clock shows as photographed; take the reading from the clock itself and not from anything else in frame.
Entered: 1:22
